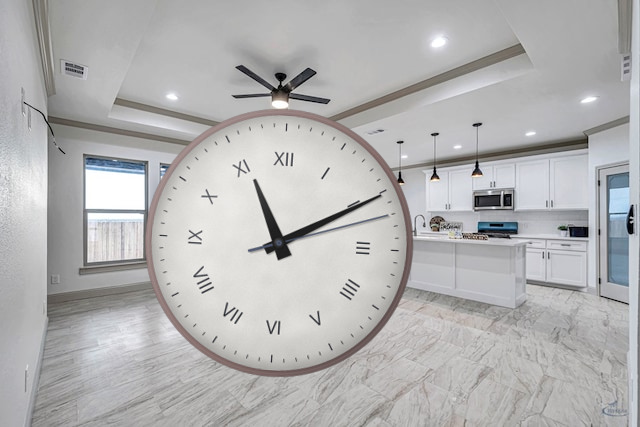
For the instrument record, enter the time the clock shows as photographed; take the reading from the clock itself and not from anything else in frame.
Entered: 11:10:12
